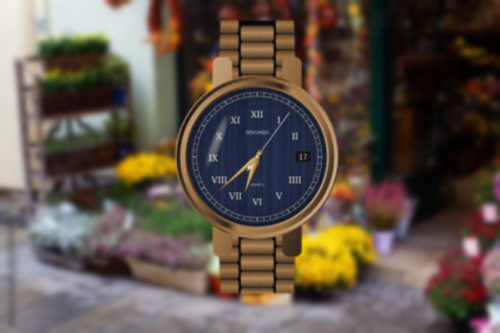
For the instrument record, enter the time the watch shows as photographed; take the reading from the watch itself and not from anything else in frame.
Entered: 6:38:06
